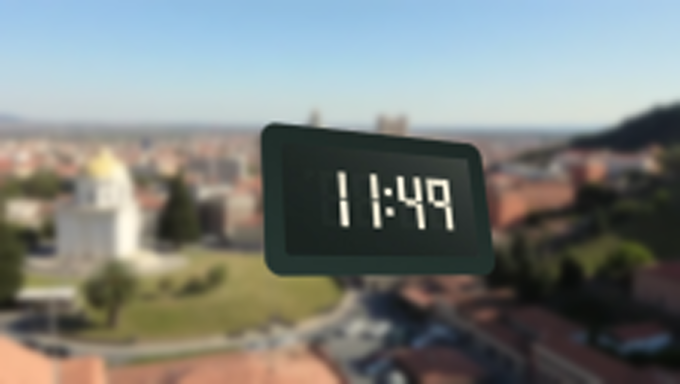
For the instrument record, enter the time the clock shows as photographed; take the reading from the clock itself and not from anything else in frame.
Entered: 11:49
